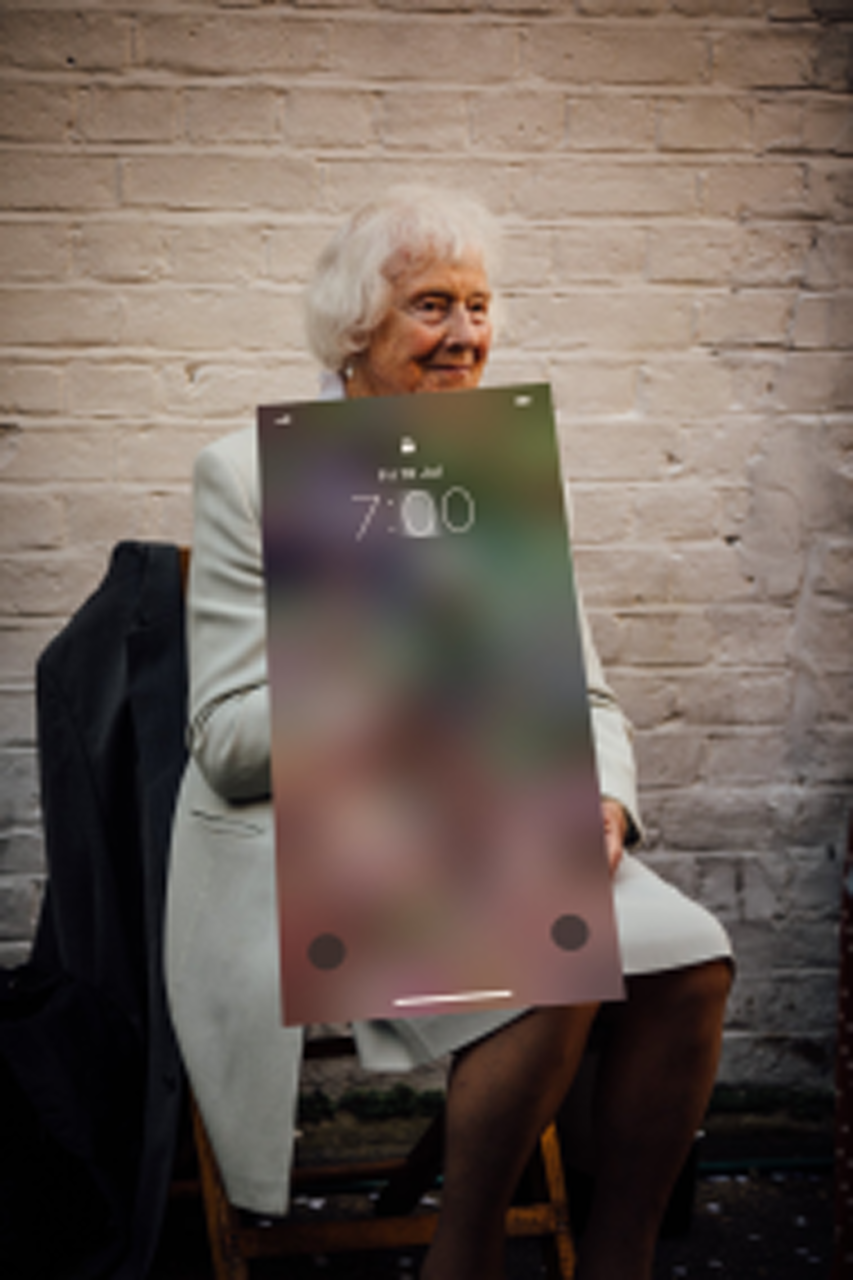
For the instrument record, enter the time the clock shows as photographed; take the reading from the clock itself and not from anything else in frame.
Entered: 7:00
